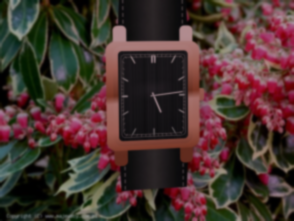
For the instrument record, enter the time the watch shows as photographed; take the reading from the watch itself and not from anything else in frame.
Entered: 5:14
